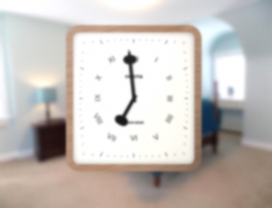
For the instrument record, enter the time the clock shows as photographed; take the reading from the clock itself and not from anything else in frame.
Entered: 6:59
